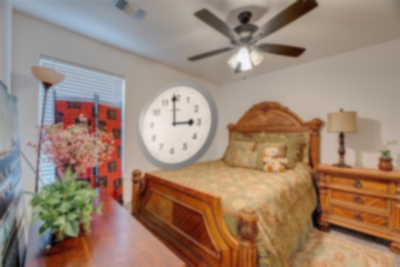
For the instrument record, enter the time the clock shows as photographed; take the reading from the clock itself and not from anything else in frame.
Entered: 2:59
